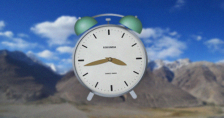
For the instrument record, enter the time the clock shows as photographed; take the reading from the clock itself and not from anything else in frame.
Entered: 3:43
